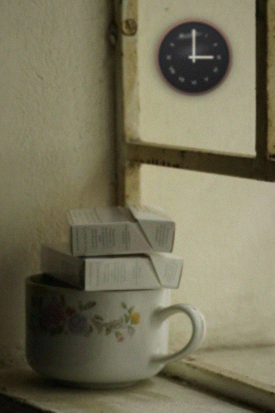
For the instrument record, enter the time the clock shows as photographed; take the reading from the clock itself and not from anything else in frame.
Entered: 3:00
